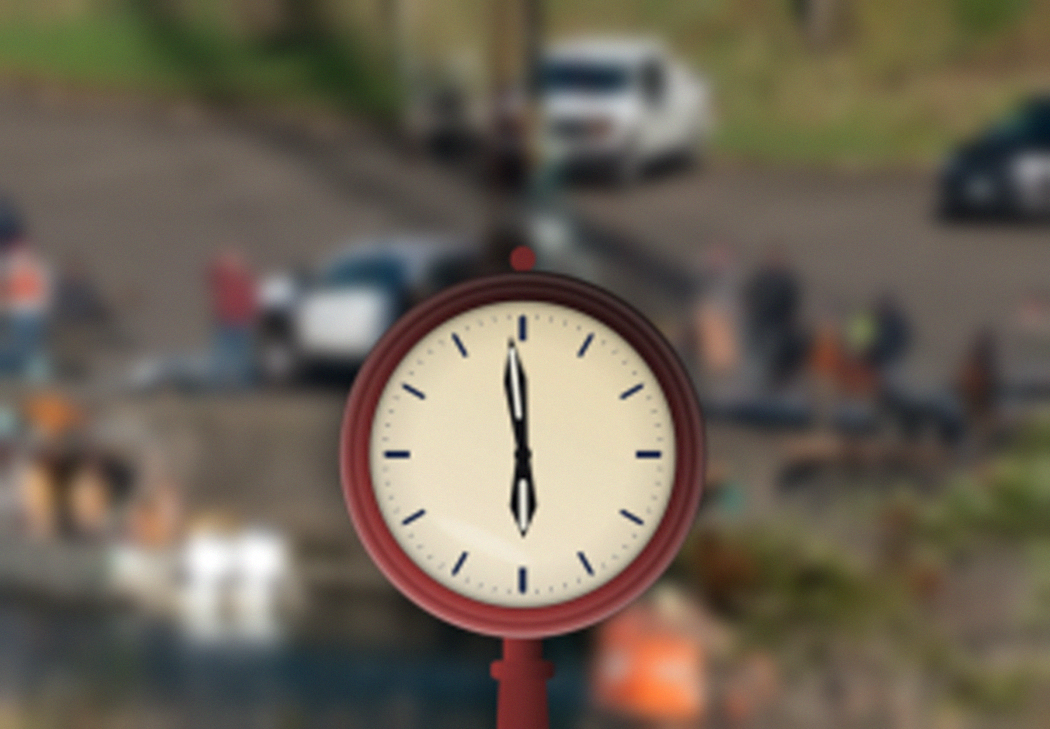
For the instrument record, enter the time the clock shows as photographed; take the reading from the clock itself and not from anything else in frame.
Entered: 5:59
